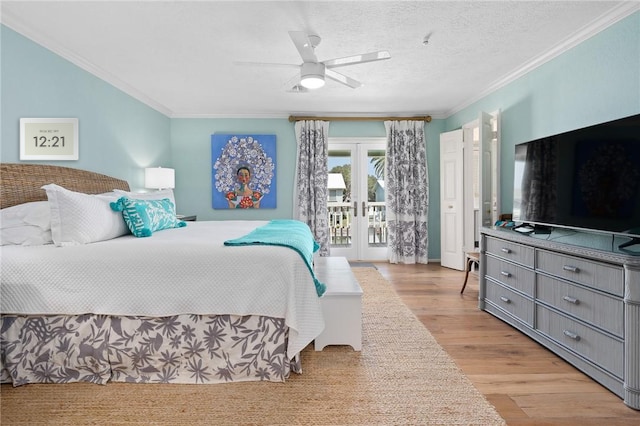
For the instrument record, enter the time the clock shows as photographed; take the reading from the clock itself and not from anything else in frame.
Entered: 12:21
